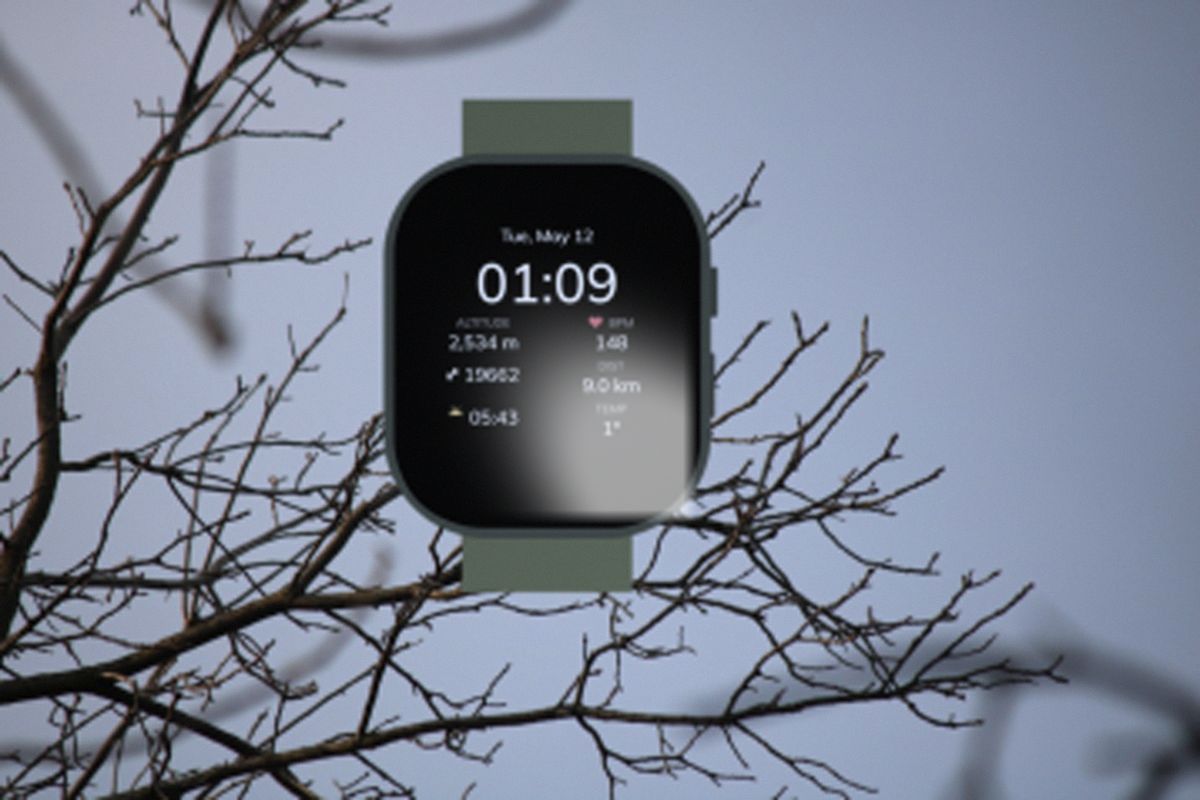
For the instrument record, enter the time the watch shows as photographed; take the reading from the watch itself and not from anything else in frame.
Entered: 1:09
